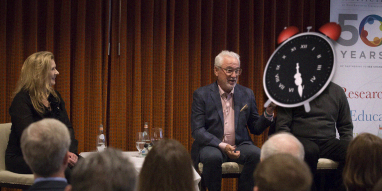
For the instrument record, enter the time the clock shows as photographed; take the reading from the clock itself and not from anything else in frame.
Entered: 5:26
